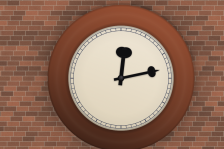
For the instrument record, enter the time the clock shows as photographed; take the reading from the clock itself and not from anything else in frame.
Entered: 12:13
